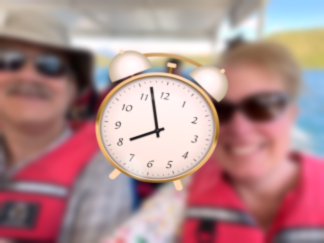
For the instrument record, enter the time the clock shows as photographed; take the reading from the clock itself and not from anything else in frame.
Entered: 7:57
